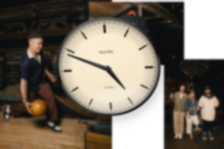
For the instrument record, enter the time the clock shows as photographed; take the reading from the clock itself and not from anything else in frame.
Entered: 4:49
